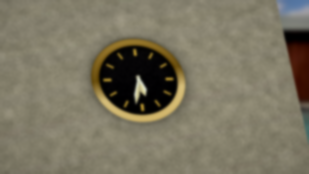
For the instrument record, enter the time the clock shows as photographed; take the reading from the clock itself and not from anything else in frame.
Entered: 5:32
